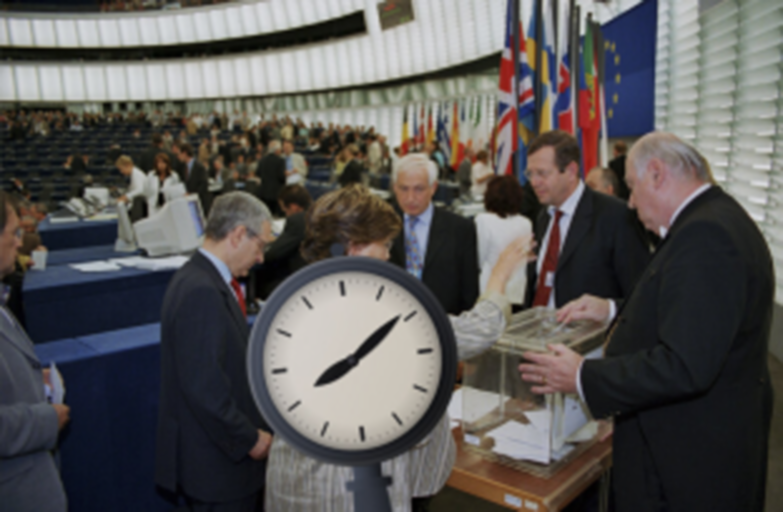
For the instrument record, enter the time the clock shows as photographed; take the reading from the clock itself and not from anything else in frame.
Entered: 8:09
